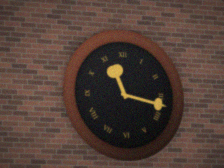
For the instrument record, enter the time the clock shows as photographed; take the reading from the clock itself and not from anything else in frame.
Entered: 11:17
